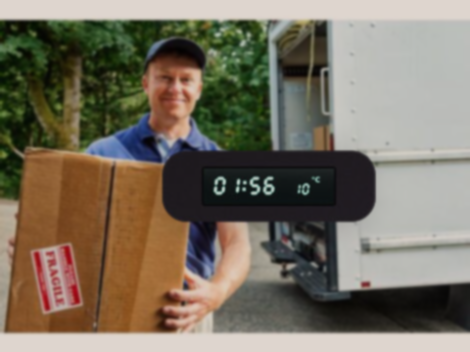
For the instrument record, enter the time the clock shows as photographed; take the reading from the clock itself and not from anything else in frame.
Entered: 1:56
